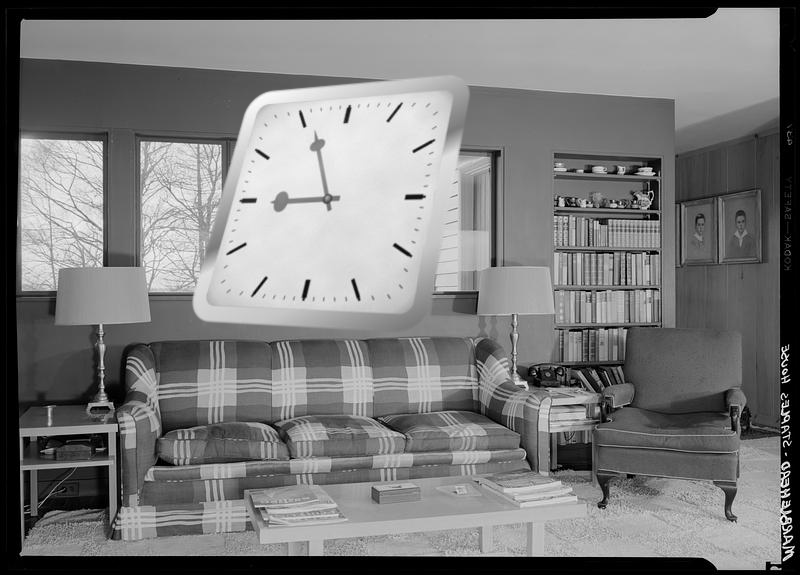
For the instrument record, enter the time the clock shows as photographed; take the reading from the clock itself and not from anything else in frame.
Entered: 8:56
